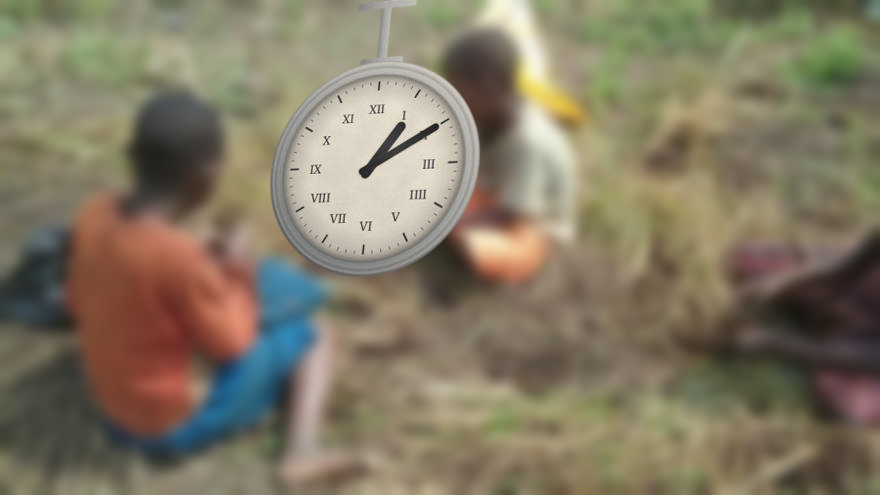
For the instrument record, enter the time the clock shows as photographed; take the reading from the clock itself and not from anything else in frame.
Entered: 1:10
